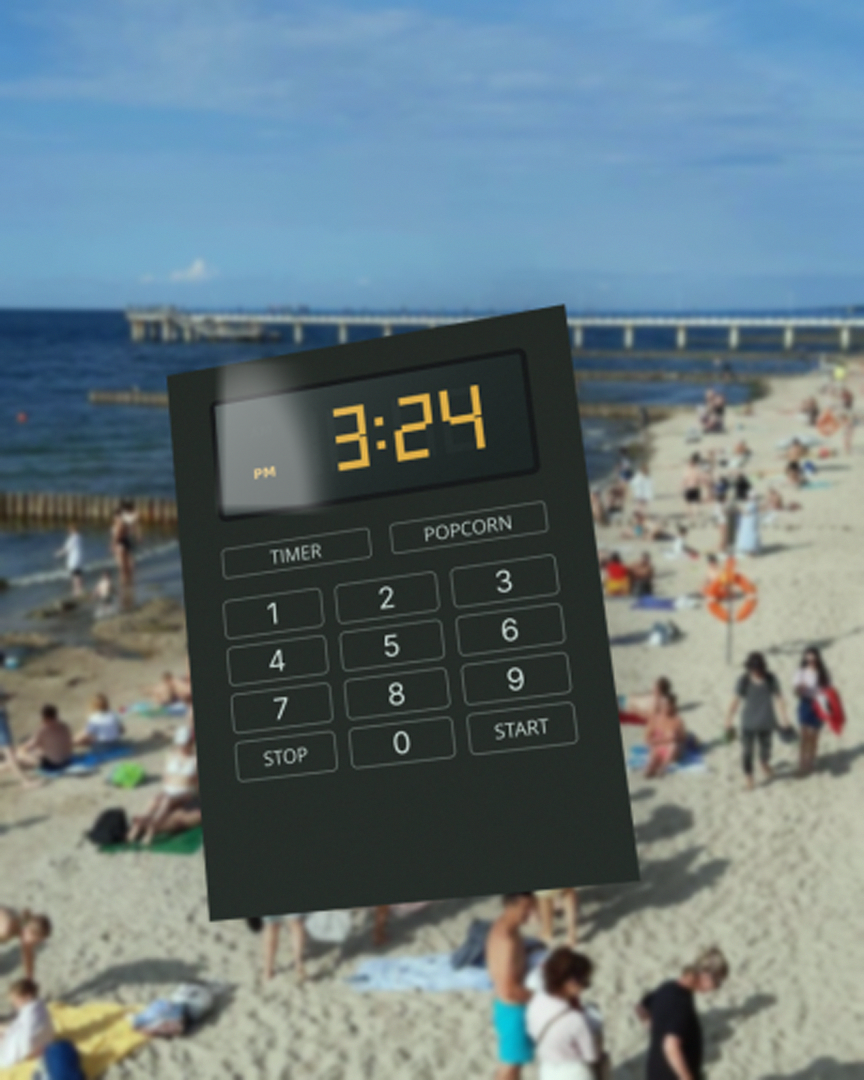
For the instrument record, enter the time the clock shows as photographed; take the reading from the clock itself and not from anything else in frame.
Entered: 3:24
